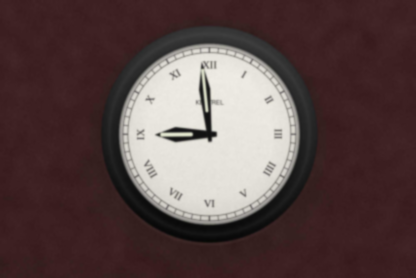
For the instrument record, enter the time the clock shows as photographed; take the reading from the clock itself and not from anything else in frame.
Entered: 8:59
